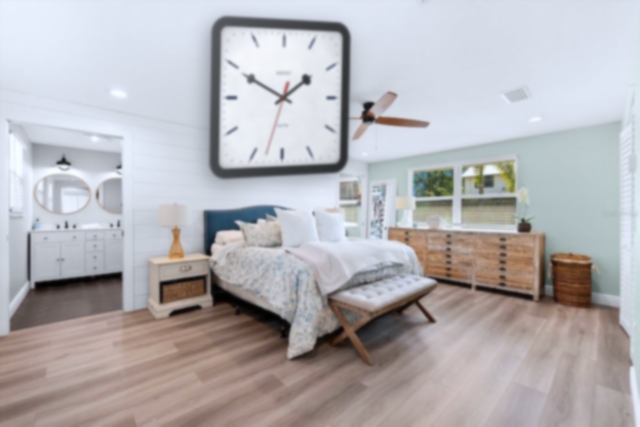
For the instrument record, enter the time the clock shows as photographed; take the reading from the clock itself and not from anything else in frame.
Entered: 1:49:33
